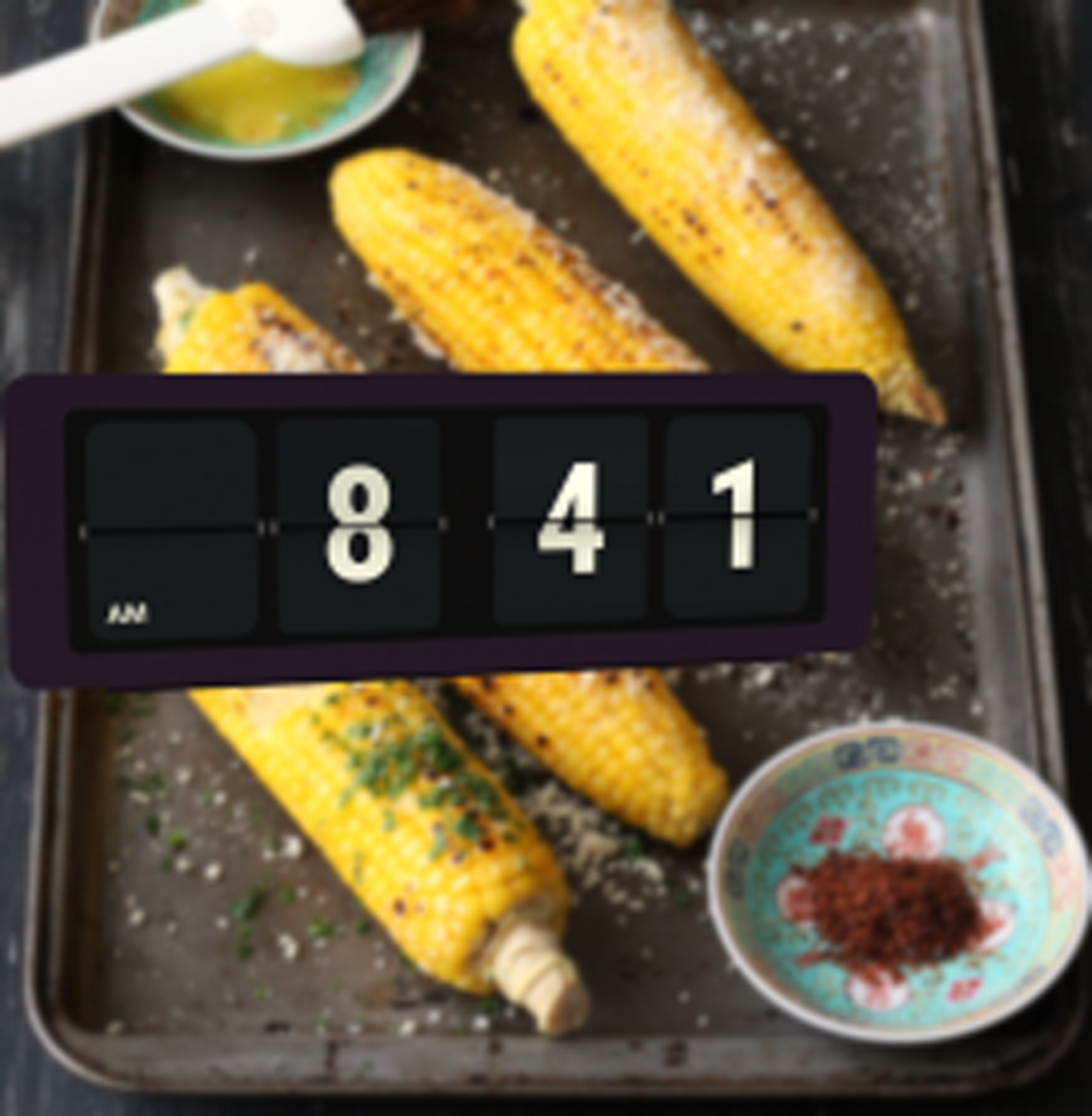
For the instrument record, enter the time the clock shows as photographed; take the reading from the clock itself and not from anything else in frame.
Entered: 8:41
